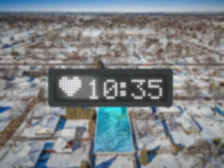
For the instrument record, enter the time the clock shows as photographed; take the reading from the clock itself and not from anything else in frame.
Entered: 10:35
